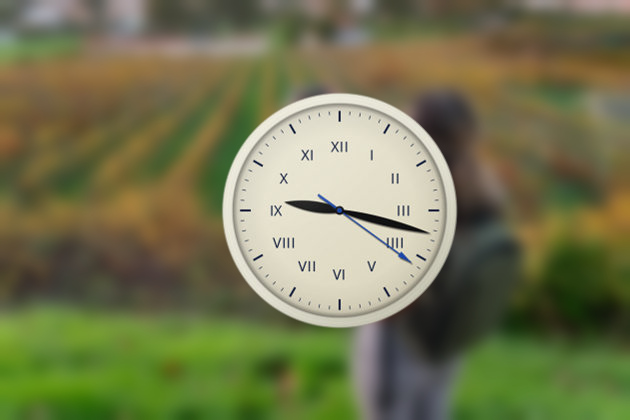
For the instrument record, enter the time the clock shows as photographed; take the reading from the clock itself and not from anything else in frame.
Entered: 9:17:21
